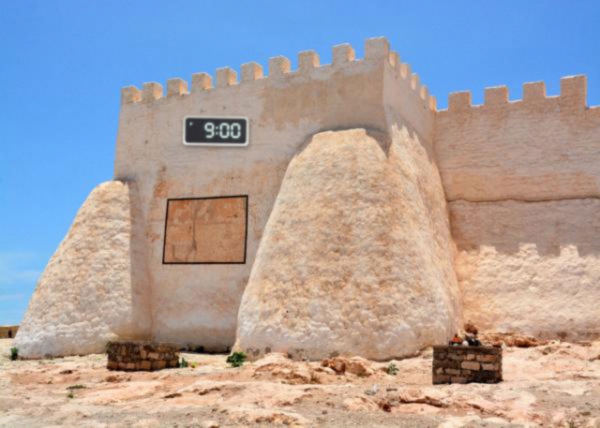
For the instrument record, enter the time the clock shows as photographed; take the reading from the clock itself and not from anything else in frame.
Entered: 9:00
